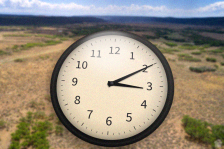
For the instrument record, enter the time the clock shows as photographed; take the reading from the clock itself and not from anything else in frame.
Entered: 3:10
